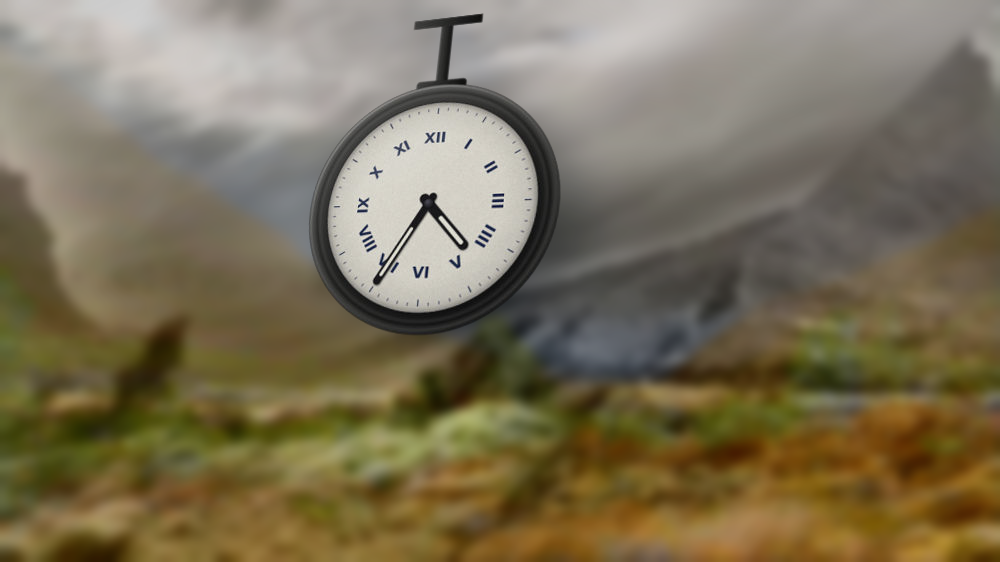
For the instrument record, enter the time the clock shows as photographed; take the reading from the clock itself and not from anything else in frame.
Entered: 4:35
